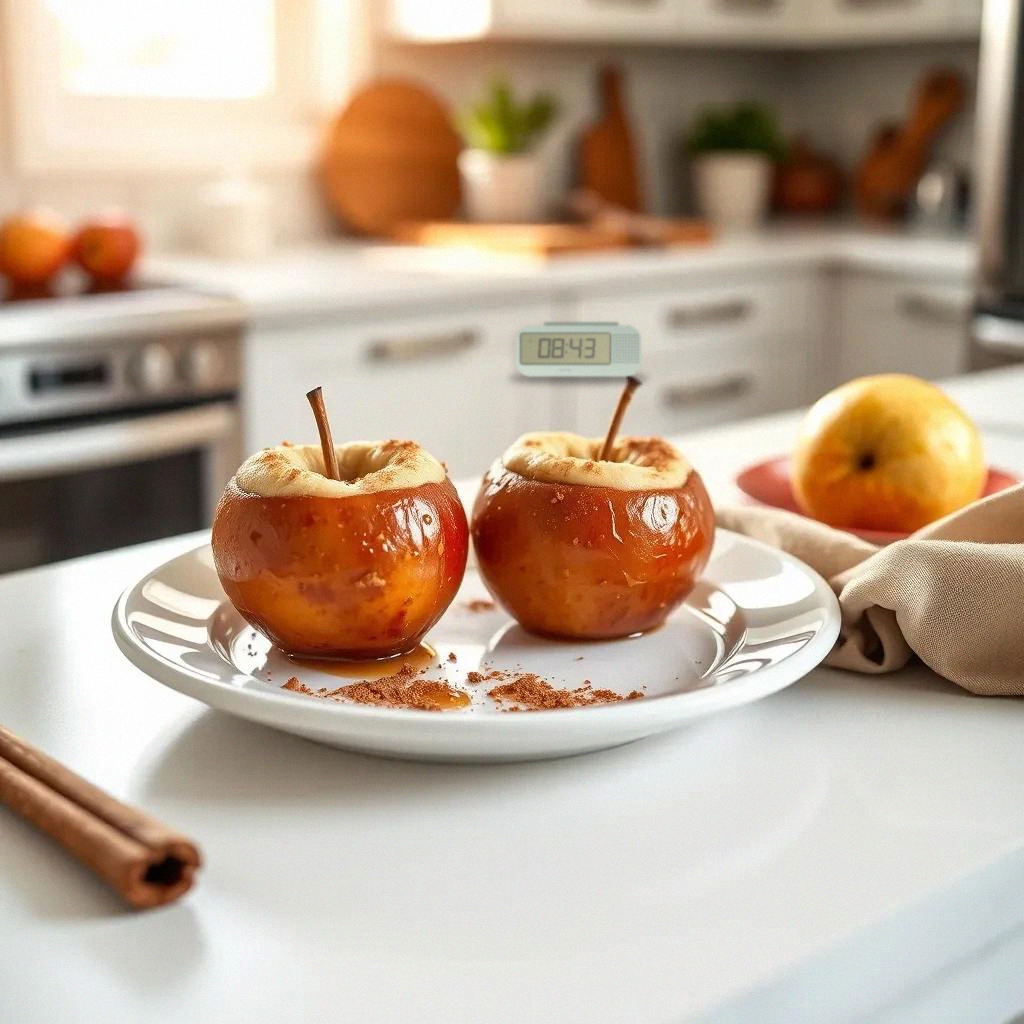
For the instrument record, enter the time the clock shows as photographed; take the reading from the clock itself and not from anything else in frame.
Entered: 8:43
